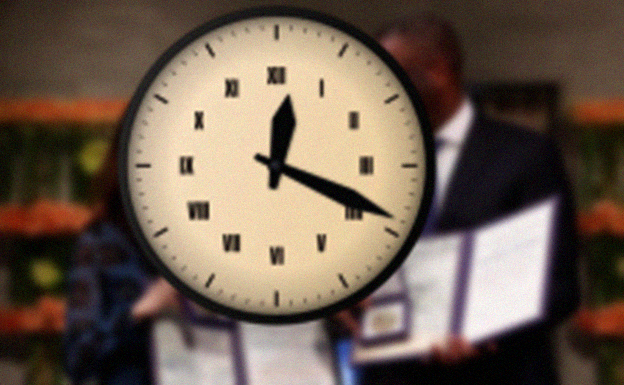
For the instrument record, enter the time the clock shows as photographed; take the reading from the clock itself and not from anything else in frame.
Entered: 12:19
